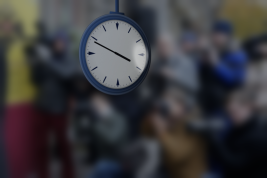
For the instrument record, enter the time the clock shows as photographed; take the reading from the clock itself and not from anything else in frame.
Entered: 3:49
